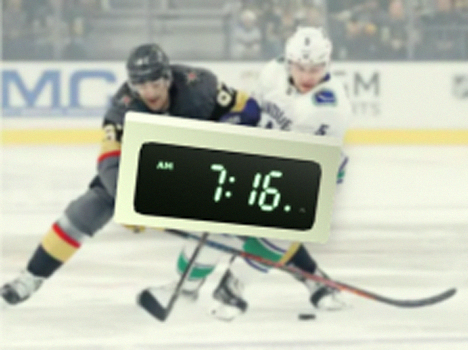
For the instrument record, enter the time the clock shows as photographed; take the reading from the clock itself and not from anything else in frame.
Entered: 7:16
